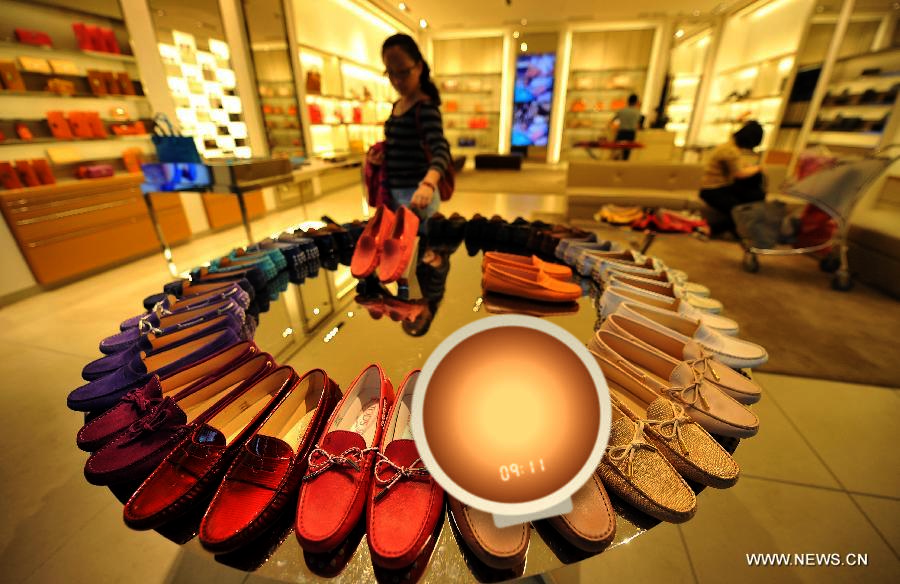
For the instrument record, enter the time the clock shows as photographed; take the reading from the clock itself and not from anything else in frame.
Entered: 9:11
